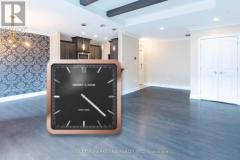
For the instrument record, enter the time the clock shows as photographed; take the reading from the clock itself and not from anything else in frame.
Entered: 4:22
